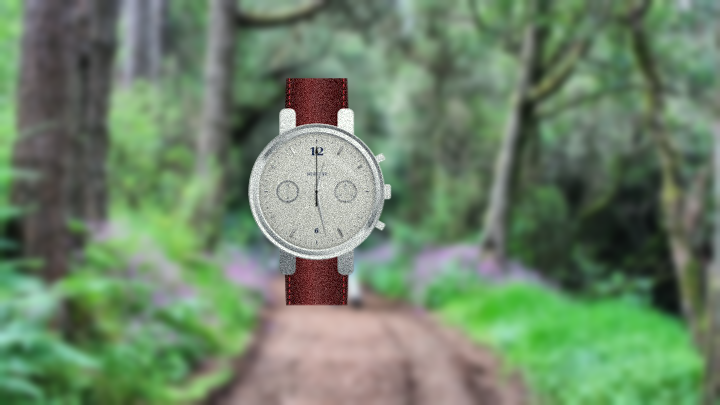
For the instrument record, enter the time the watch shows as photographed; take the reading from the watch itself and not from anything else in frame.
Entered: 12:28
